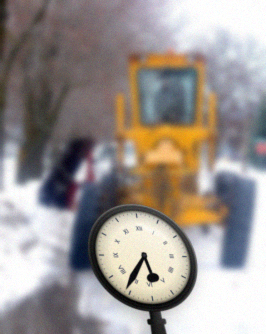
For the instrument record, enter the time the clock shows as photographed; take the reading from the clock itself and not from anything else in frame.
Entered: 5:36
